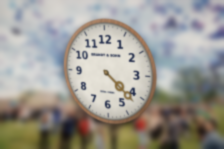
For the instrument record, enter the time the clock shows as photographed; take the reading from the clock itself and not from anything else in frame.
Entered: 4:22
